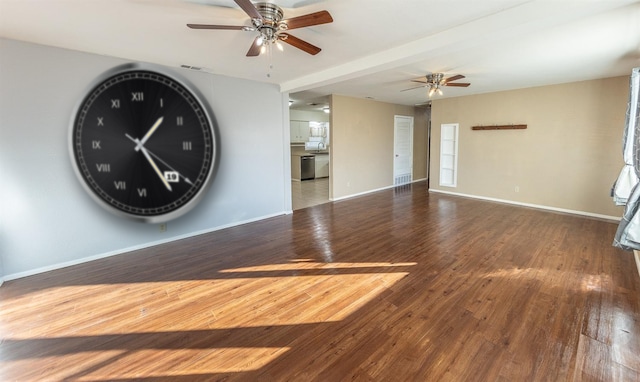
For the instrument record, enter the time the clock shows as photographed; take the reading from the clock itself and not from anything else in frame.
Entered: 1:24:21
